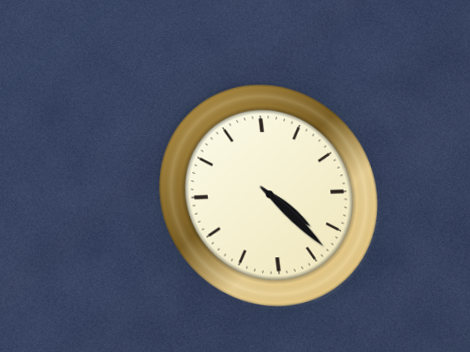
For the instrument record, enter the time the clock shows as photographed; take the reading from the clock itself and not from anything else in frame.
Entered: 4:23
